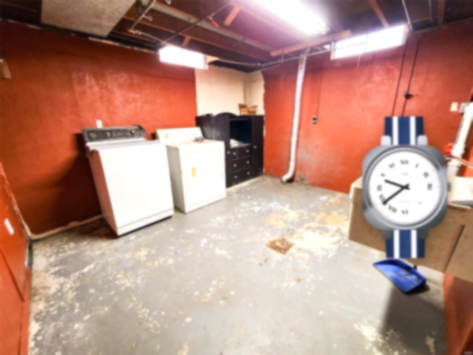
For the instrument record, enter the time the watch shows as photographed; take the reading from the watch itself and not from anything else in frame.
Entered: 9:39
